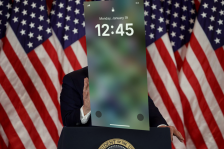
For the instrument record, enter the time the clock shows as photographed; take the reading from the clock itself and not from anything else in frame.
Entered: 12:45
